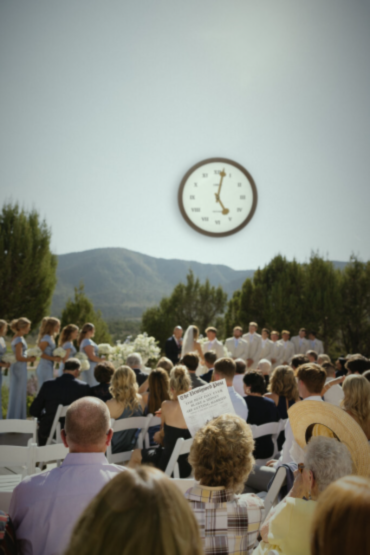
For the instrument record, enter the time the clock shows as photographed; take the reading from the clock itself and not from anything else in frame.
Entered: 5:02
